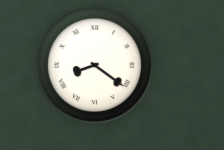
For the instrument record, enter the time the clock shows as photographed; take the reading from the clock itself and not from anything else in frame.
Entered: 8:21
